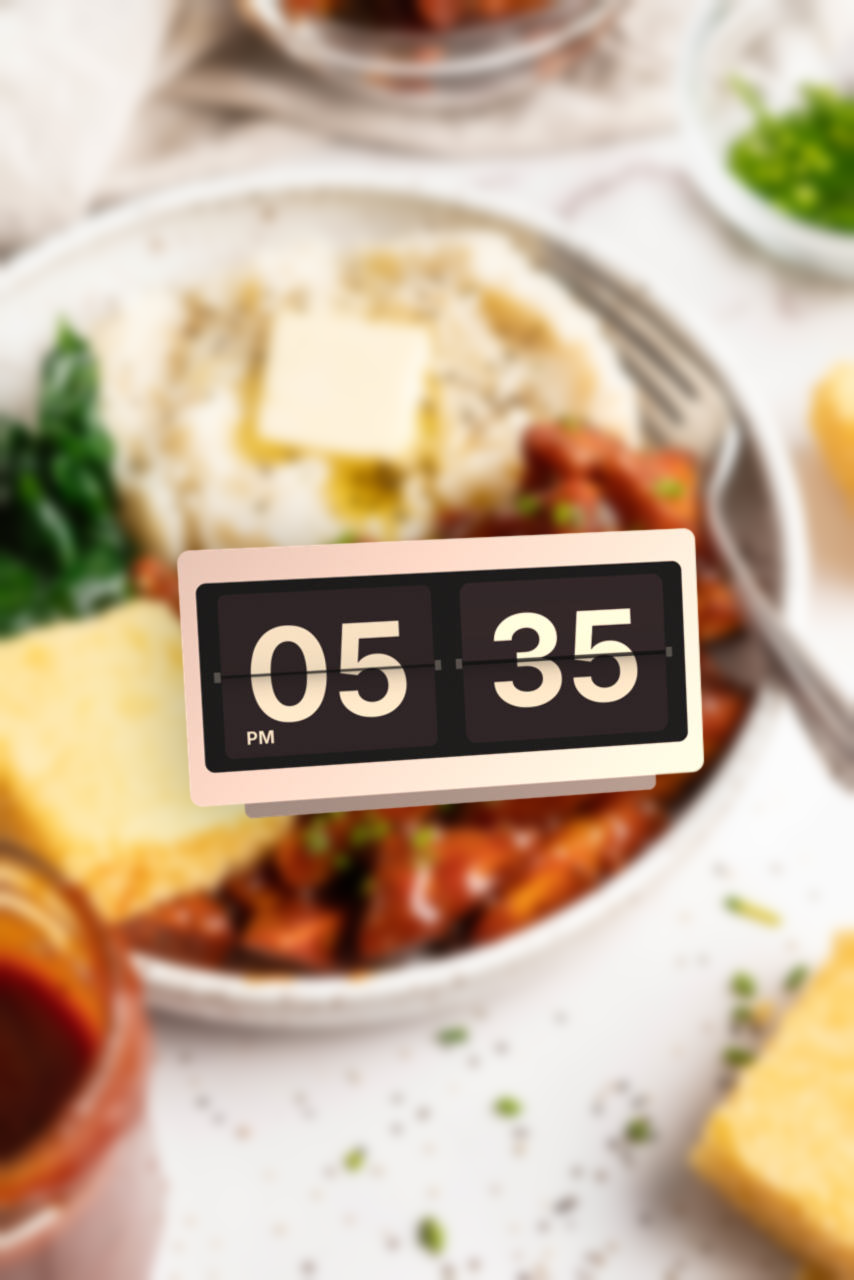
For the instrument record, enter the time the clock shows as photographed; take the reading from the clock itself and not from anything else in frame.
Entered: 5:35
